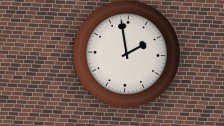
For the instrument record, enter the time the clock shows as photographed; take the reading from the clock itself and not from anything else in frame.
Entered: 1:58
